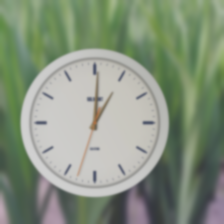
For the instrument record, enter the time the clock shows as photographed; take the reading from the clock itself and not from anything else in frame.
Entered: 1:00:33
